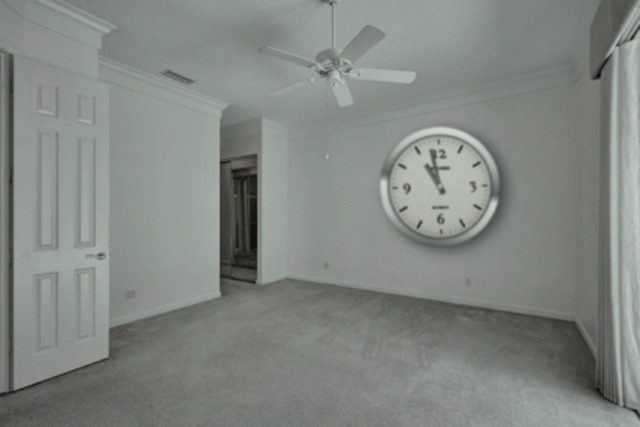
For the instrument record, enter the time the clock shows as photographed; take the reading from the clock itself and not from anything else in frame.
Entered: 10:58
